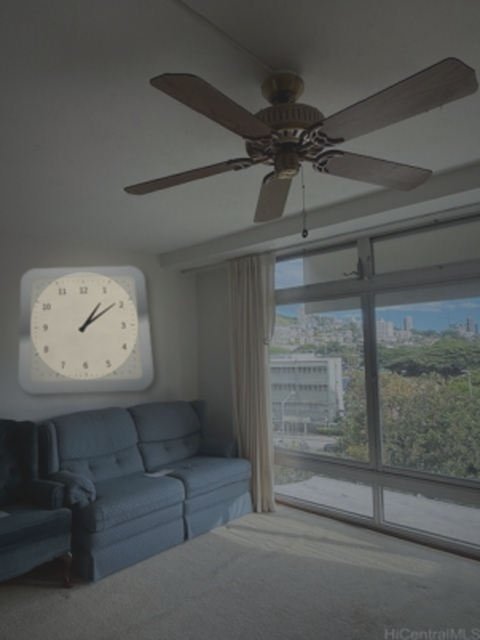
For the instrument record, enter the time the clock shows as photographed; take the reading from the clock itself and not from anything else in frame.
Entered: 1:09
